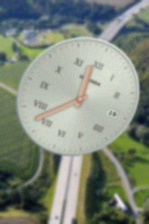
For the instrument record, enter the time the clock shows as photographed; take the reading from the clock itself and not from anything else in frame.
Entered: 11:37
